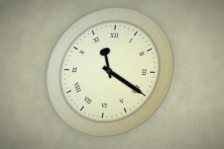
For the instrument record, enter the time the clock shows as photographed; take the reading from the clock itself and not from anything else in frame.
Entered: 11:20
